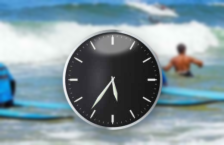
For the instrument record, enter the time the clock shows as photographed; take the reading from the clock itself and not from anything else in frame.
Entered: 5:36
